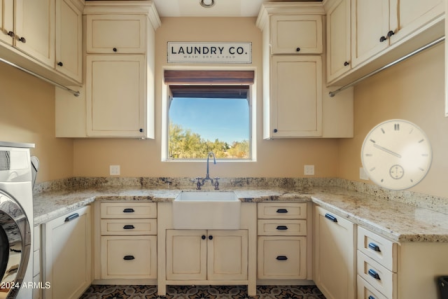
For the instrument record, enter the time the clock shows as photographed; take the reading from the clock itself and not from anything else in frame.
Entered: 9:49
